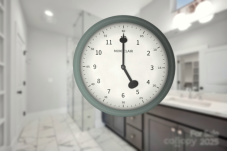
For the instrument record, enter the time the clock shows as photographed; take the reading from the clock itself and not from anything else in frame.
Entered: 5:00
